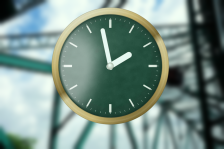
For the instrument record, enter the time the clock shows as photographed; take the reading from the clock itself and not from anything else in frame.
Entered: 1:58
